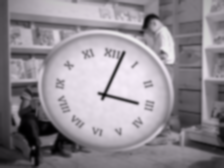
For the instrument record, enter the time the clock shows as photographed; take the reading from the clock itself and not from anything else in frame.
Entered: 3:02
